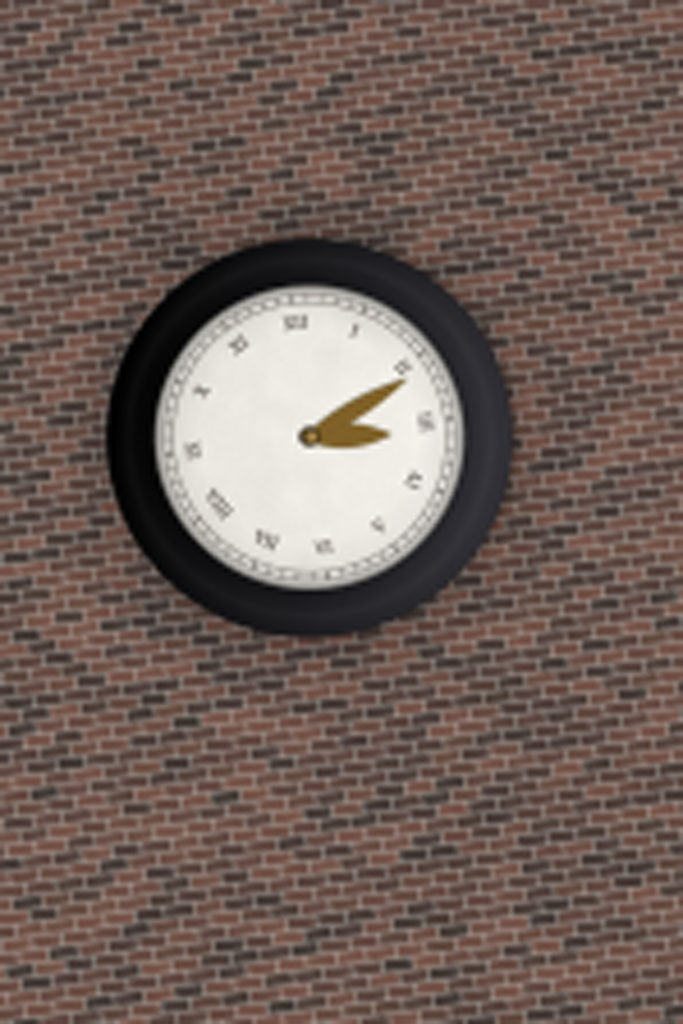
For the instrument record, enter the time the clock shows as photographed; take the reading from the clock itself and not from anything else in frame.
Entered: 3:11
